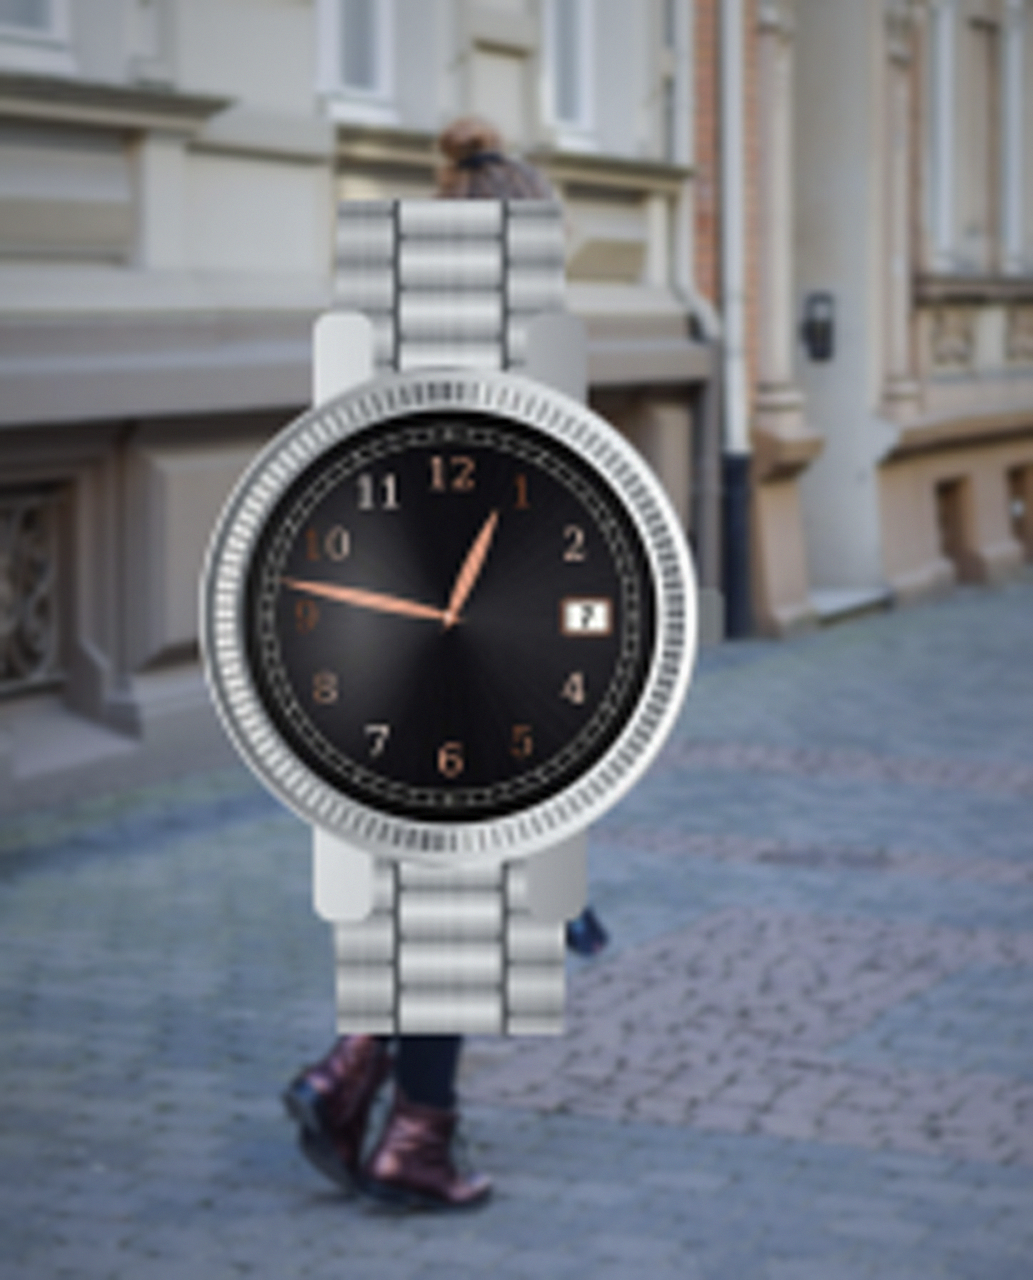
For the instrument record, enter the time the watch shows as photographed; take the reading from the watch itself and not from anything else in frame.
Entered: 12:47
